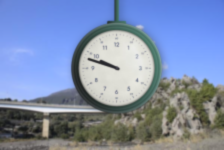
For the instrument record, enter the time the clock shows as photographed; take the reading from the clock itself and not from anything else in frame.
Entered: 9:48
